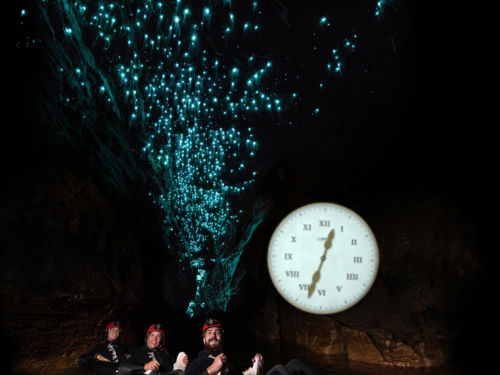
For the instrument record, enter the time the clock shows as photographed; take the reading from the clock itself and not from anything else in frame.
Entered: 12:33
